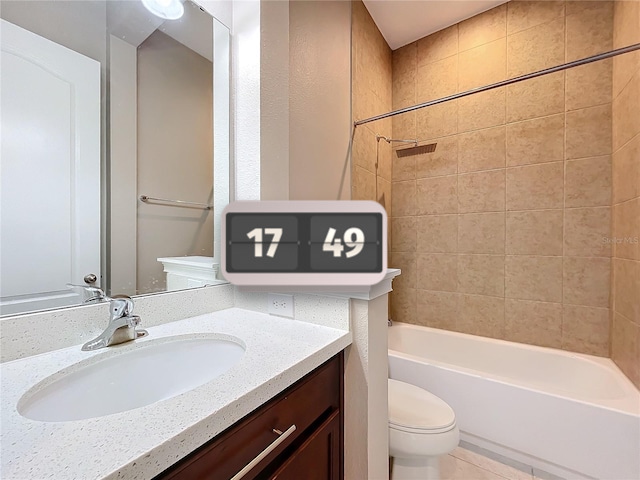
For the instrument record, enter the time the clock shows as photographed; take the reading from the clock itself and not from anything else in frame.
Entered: 17:49
